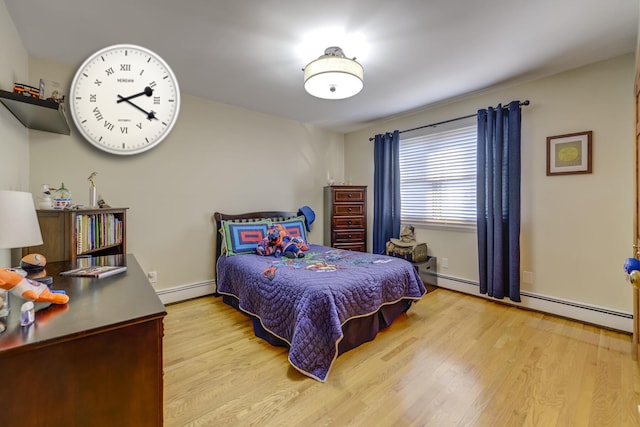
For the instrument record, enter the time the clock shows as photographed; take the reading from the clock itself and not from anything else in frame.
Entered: 2:20
